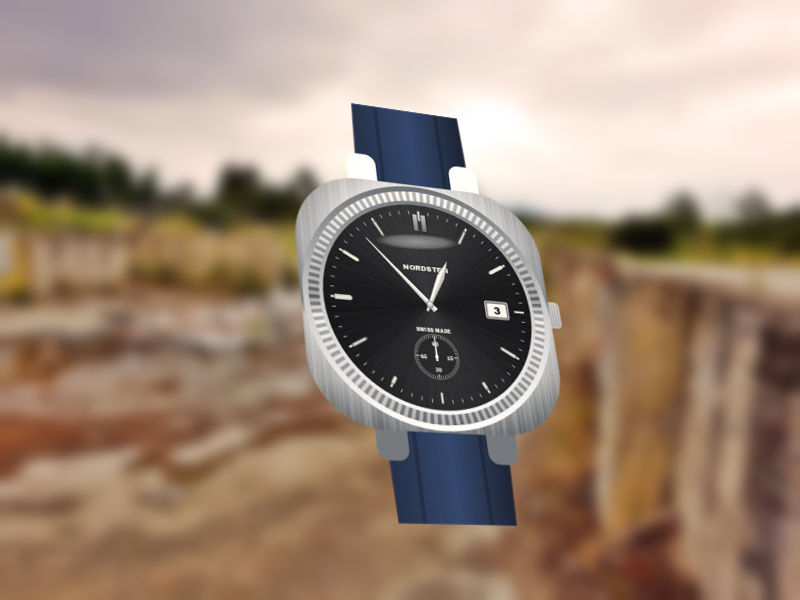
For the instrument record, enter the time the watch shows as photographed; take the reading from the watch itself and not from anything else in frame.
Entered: 12:53
